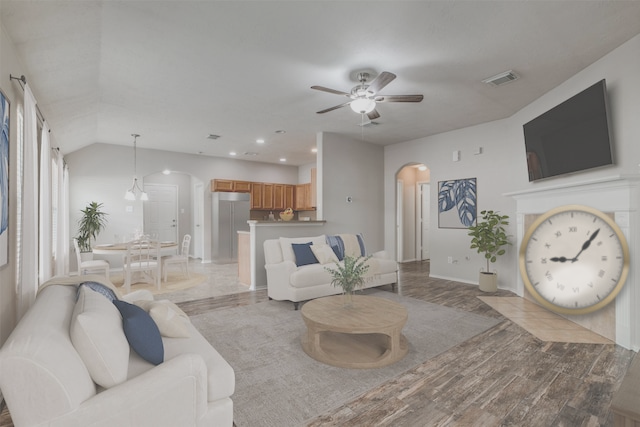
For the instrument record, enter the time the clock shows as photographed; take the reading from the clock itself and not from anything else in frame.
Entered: 9:07
